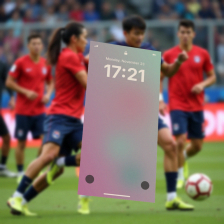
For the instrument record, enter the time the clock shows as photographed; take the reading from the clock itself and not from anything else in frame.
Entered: 17:21
